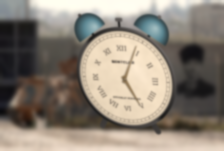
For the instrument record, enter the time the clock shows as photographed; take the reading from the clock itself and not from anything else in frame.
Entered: 5:04
